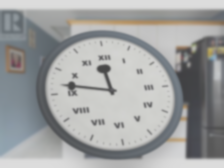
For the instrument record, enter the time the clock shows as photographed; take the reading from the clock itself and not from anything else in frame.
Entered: 11:47
